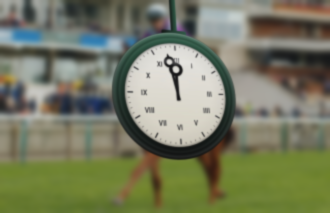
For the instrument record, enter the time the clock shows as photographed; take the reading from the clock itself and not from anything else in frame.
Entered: 11:58
